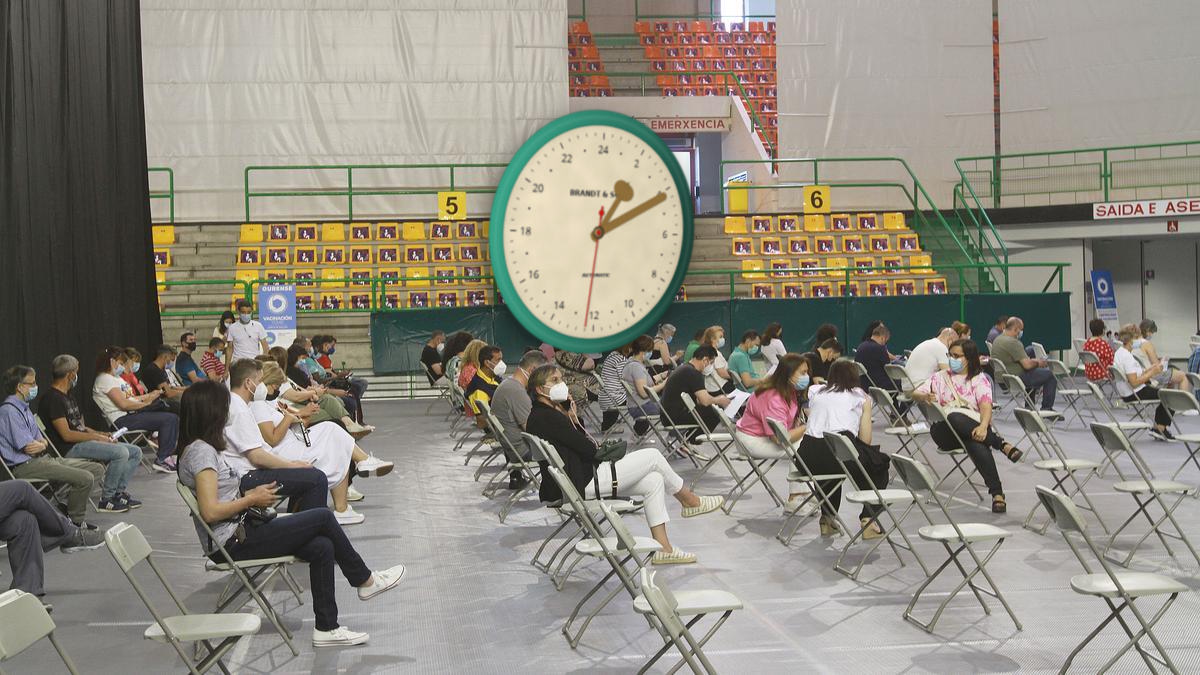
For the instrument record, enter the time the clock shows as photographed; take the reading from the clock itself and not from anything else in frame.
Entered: 2:10:31
